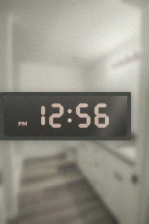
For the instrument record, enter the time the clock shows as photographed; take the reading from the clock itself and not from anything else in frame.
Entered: 12:56
